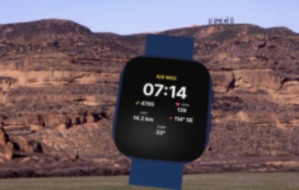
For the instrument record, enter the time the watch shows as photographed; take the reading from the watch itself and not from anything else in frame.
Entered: 7:14
